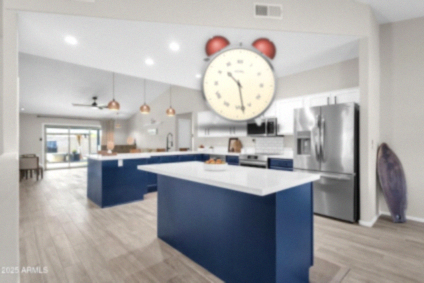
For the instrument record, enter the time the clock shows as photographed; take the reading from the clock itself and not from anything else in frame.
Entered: 10:28
